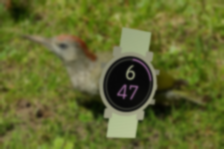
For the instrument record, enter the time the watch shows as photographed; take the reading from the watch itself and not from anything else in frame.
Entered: 6:47
